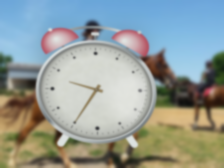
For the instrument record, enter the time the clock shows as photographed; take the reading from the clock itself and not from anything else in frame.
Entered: 9:35
